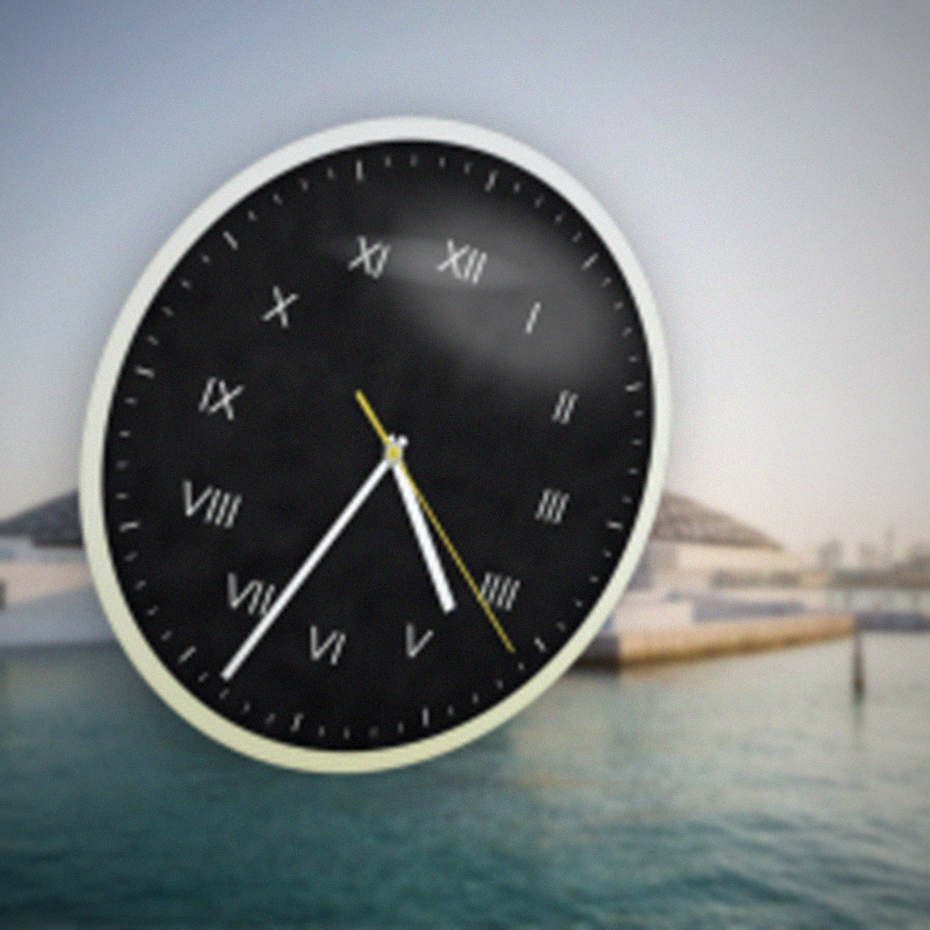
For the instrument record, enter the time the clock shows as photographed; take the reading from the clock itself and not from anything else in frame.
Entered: 4:33:21
